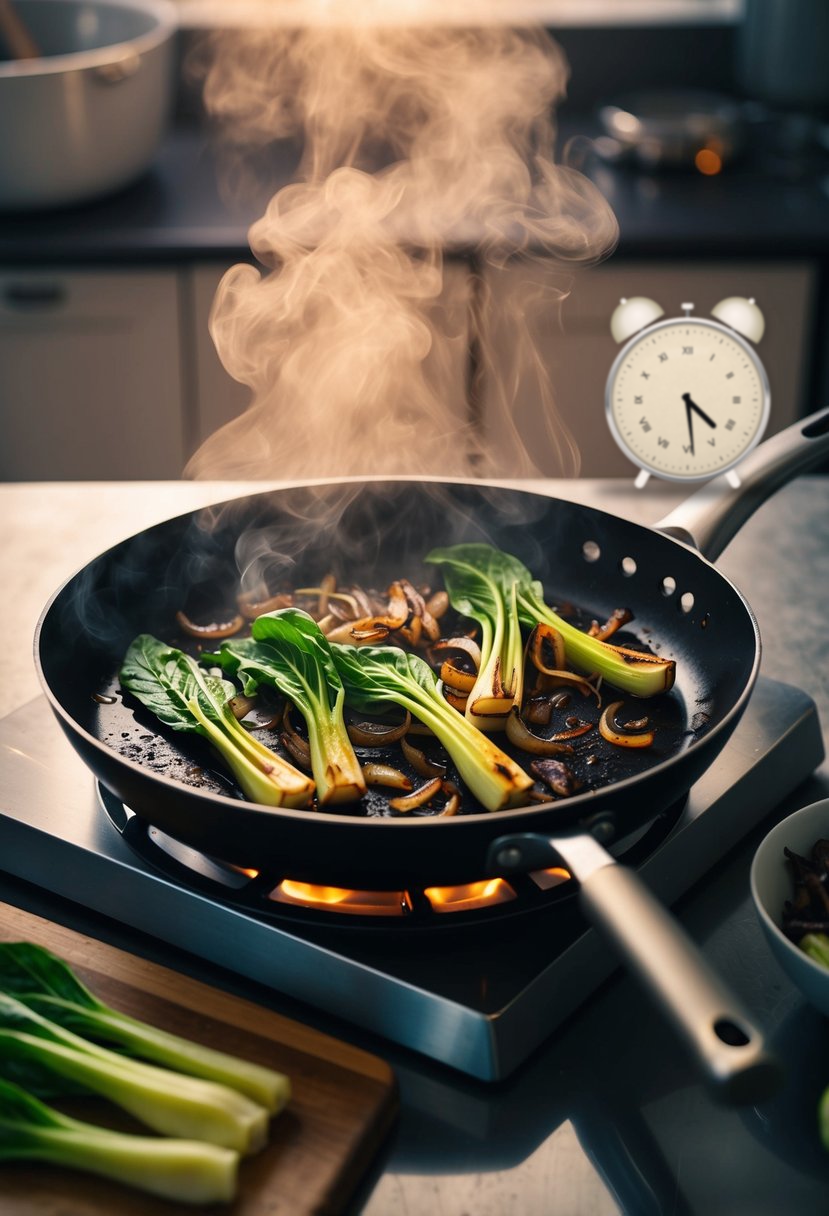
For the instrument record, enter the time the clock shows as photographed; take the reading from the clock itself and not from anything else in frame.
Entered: 4:29
